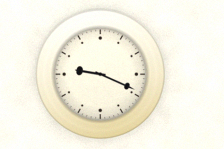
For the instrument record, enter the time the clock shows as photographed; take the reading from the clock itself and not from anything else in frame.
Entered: 9:19
